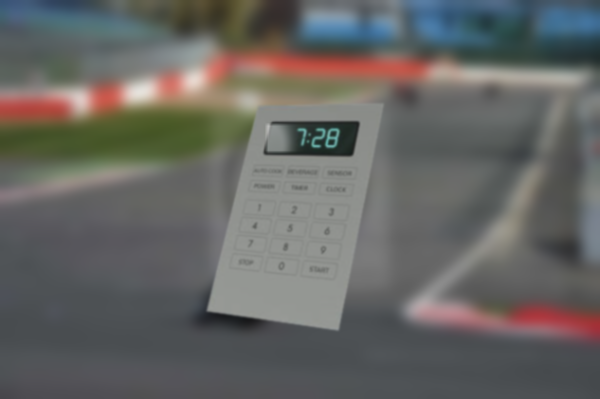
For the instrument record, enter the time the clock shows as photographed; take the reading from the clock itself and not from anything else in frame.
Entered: 7:28
